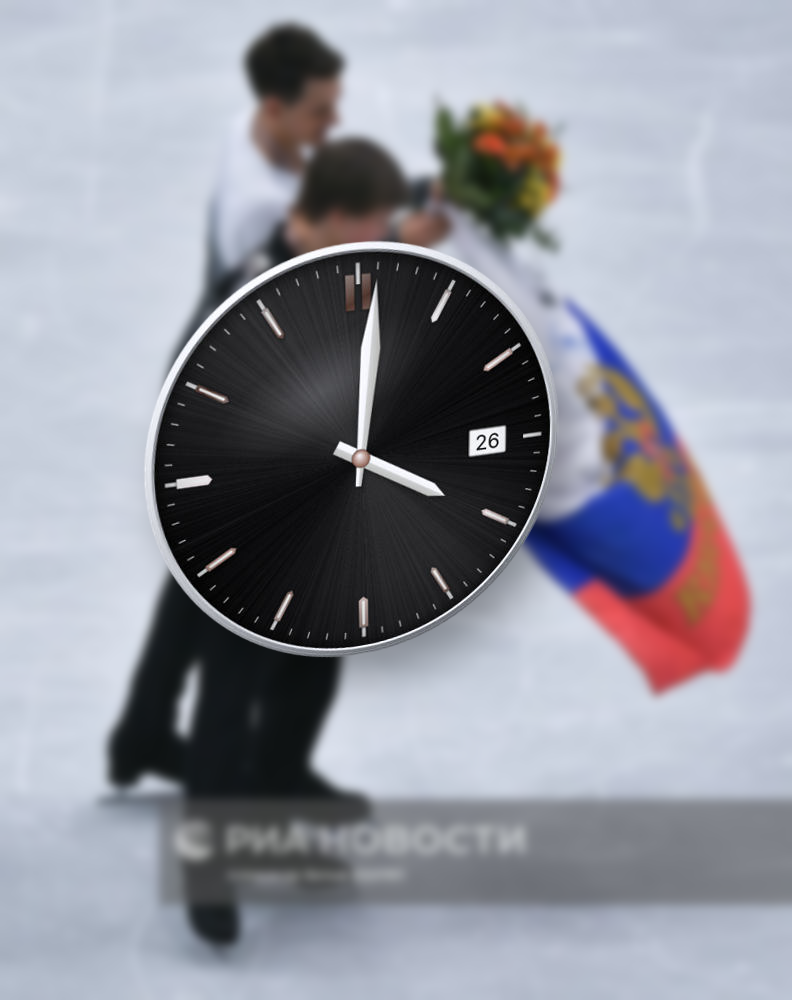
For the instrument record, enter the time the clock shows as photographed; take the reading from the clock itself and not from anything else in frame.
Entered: 4:01
